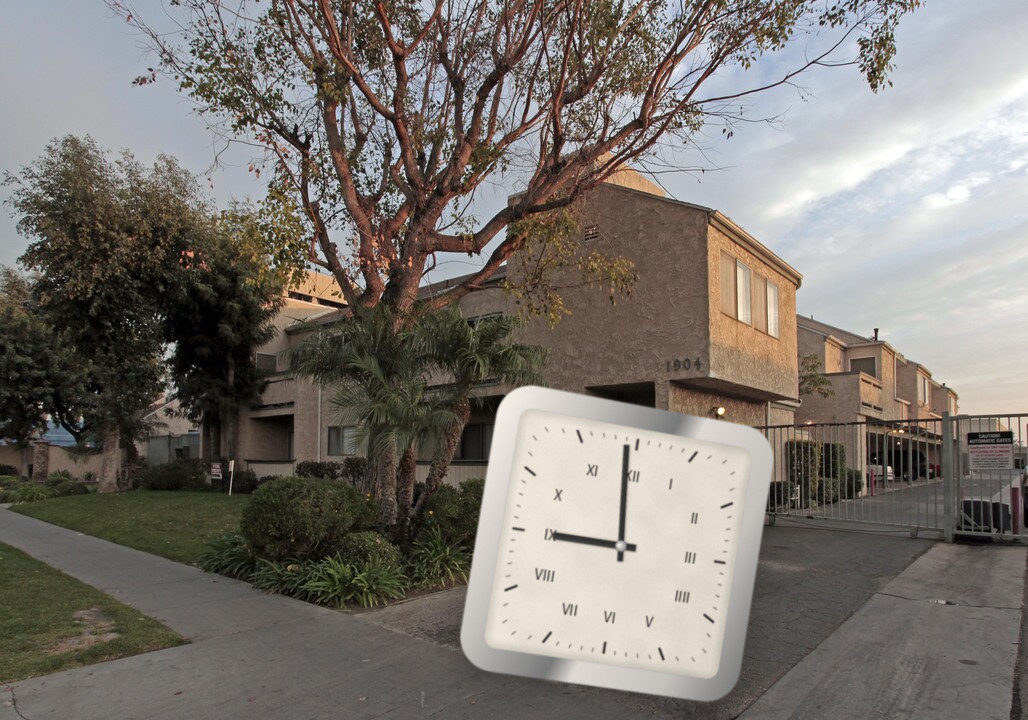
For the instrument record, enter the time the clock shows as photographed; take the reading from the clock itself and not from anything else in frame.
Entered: 8:59
